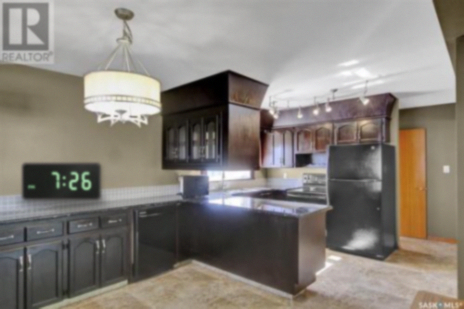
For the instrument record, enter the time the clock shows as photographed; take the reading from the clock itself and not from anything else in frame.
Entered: 7:26
